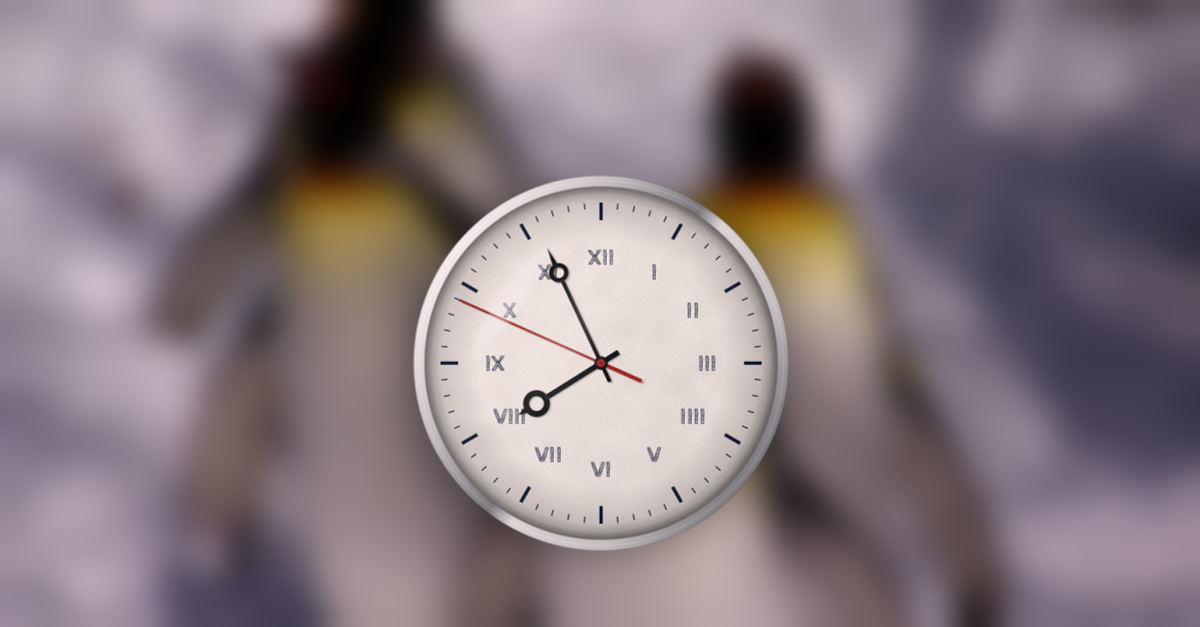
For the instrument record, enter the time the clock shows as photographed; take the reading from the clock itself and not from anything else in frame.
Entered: 7:55:49
